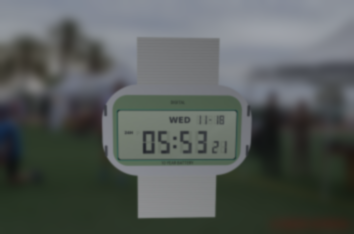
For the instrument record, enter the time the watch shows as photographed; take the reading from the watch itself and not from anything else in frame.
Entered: 5:53:21
